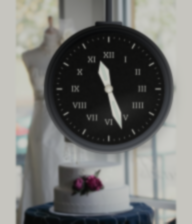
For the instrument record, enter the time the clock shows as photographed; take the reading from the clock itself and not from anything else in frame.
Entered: 11:27
